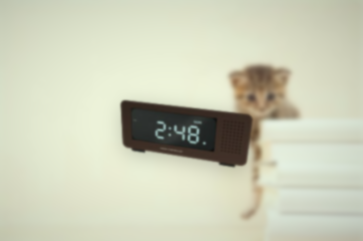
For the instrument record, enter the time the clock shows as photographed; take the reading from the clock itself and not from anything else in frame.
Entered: 2:48
